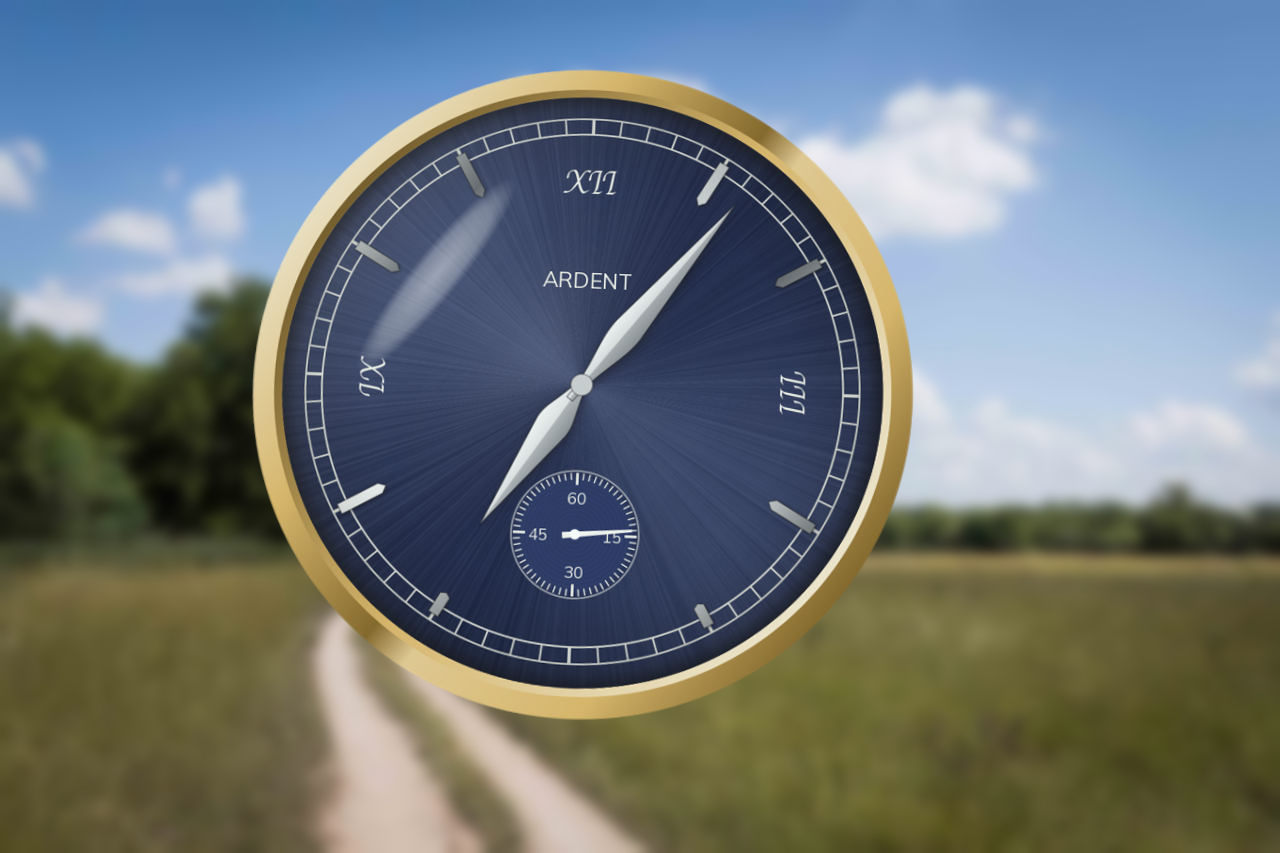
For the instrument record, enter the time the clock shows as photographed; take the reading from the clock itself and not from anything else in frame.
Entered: 7:06:14
